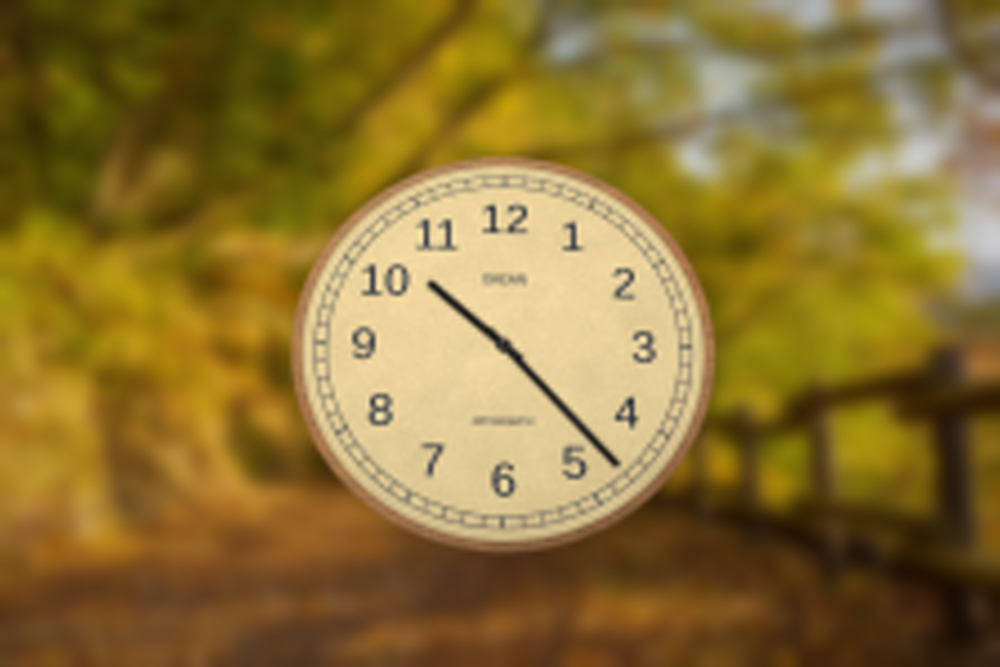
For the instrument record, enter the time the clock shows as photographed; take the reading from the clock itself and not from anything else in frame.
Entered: 10:23
